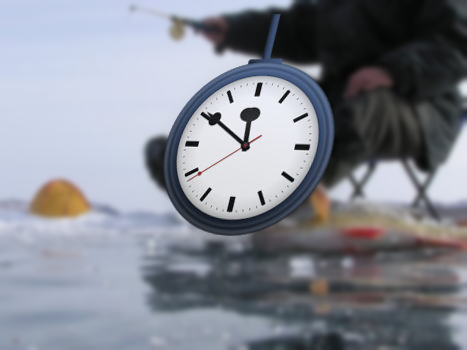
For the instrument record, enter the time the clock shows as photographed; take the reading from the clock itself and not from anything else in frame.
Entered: 11:50:39
